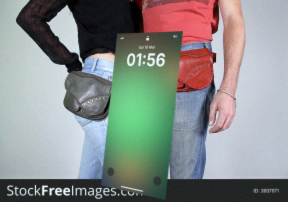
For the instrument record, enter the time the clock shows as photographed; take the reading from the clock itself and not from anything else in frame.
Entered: 1:56
